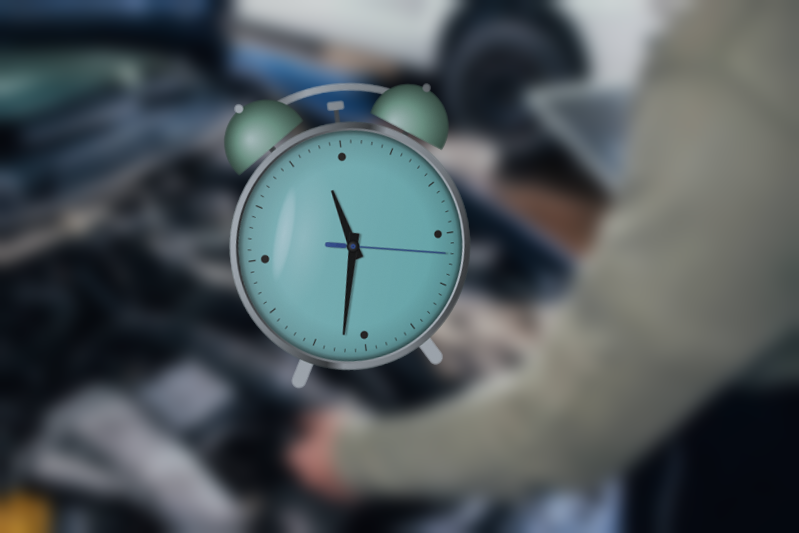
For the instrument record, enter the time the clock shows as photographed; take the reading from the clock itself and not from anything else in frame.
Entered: 11:32:17
